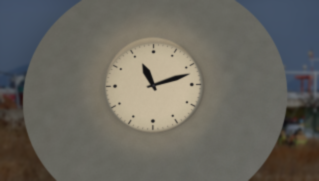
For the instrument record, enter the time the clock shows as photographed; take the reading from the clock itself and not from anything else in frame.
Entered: 11:12
